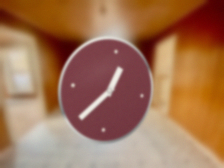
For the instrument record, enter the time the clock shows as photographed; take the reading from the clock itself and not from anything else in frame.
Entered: 12:37
